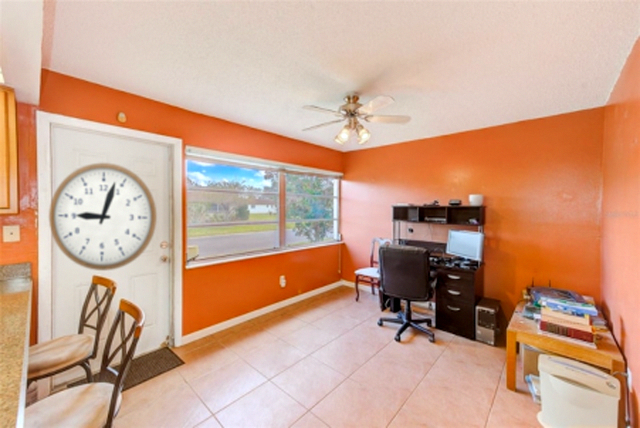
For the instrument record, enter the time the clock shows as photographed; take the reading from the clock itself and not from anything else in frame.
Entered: 9:03
